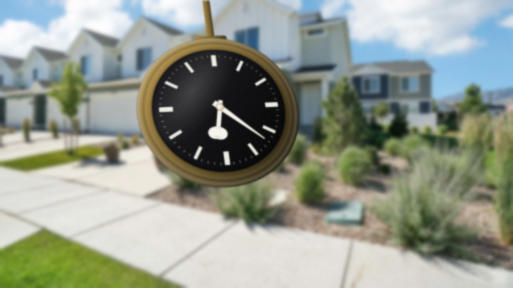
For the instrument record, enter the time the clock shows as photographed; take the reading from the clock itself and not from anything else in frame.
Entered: 6:22
